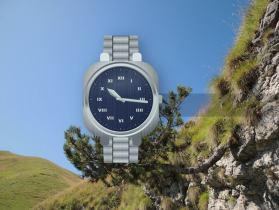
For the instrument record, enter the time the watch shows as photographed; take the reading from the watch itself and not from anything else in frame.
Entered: 10:16
